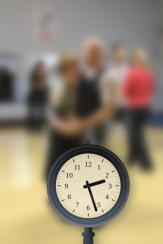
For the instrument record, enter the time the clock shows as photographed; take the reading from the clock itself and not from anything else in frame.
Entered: 2:27
